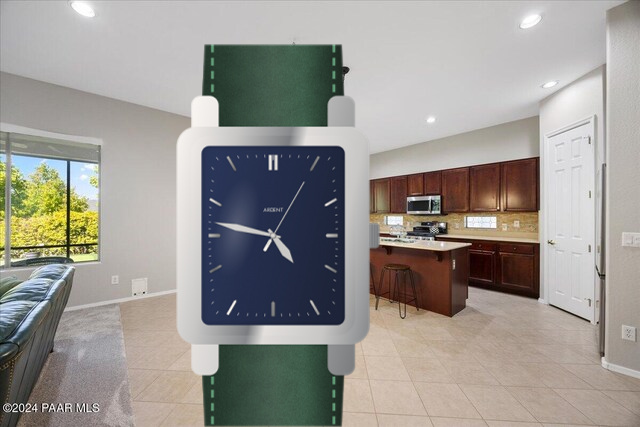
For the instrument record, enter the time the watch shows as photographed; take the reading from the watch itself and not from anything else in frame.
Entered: 4:47:05
